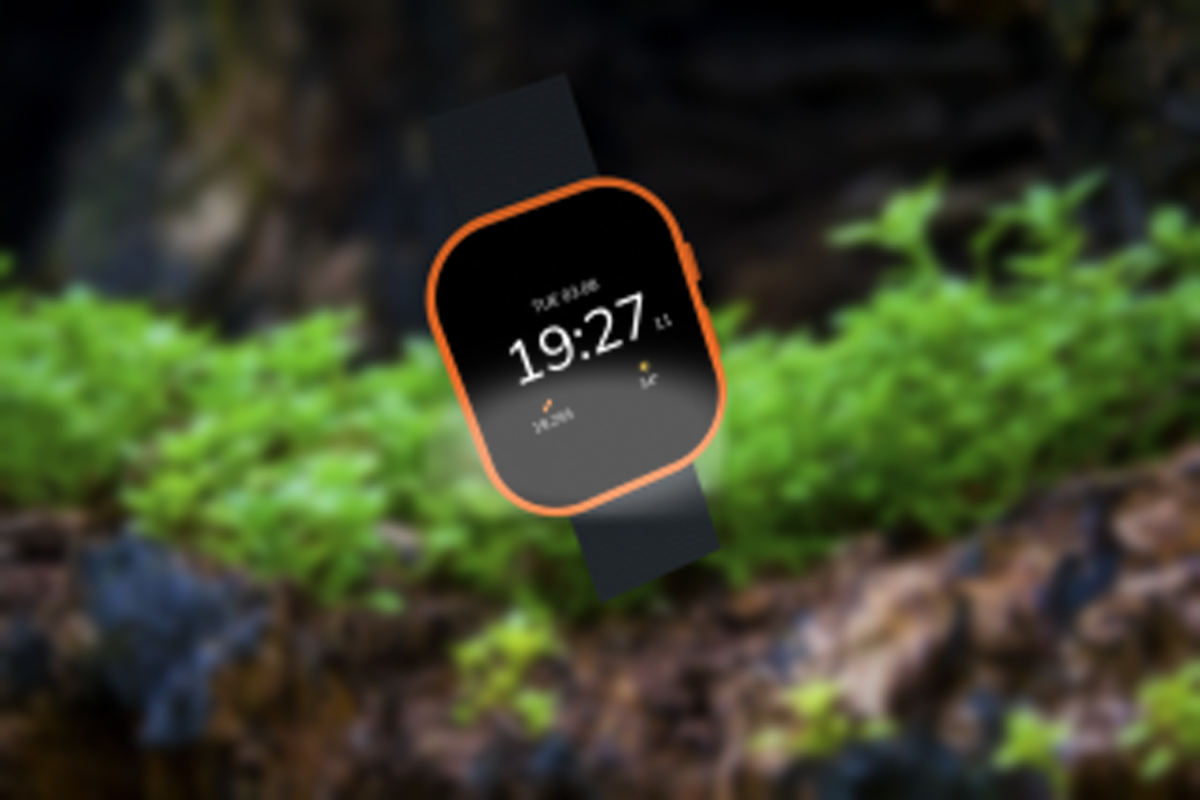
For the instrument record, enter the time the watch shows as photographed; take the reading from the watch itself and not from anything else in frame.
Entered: 19:27
